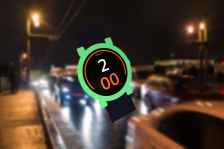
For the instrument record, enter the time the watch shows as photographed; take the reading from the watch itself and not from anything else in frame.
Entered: 2:00
